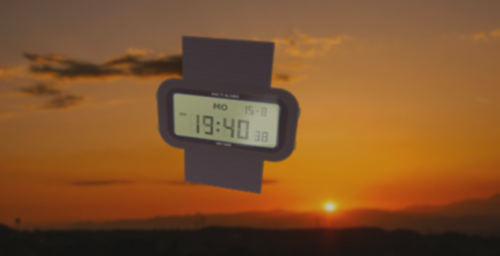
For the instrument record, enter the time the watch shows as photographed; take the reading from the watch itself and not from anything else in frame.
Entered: 19:40:38
